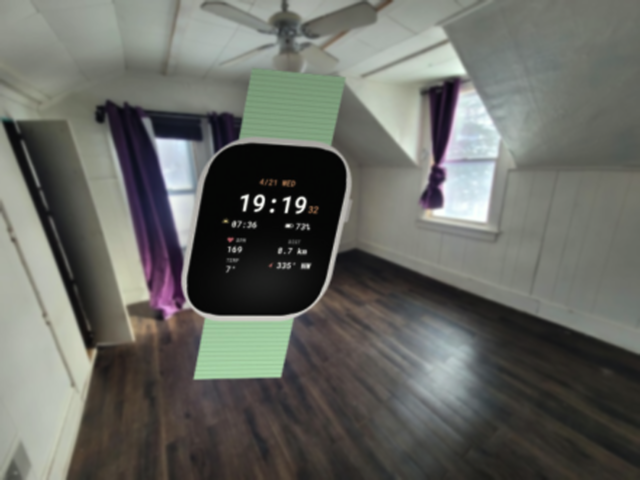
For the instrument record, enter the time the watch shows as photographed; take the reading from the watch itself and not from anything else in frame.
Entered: 19:19
